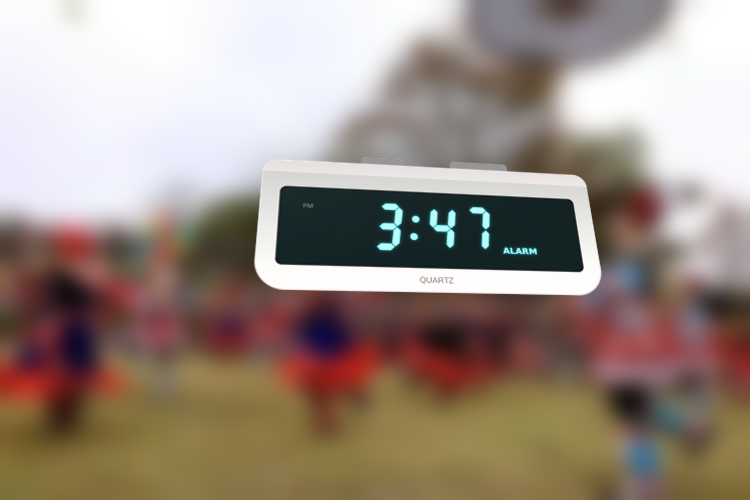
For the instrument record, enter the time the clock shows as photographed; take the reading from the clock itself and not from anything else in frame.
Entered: 3:47
